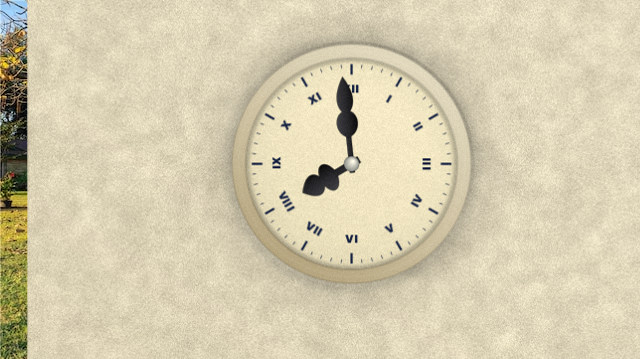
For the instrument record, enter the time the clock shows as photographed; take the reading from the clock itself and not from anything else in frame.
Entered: 7:59
